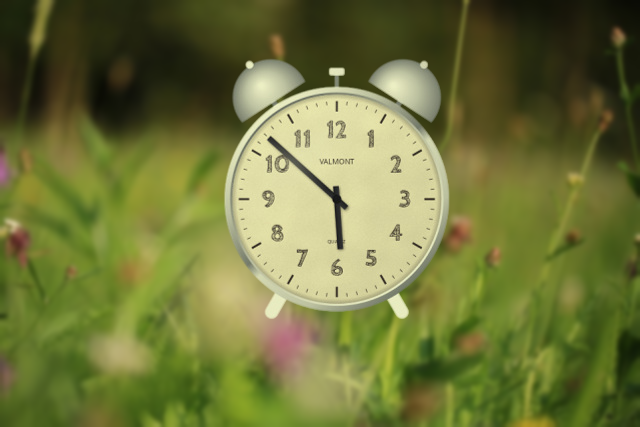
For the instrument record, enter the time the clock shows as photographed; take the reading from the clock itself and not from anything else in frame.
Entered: 5:52
